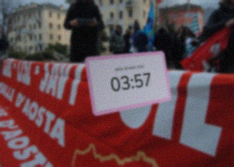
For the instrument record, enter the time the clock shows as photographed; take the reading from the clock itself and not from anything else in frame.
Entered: 3:57
